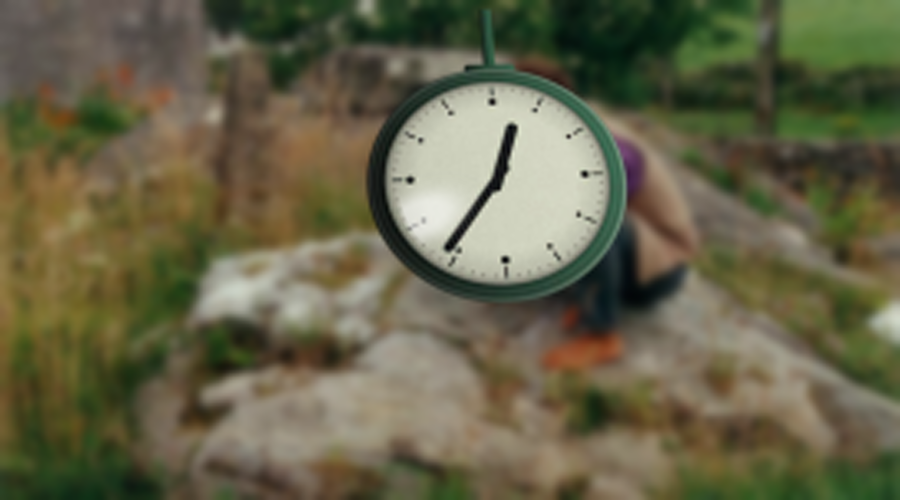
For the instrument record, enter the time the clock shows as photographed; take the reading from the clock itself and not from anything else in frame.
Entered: 12:36
